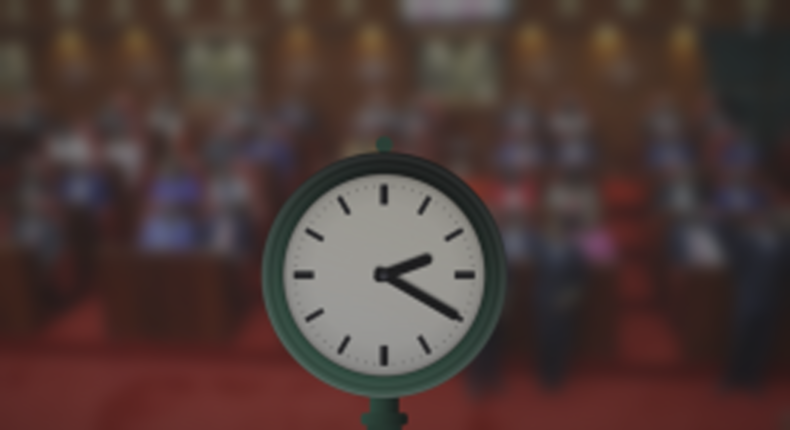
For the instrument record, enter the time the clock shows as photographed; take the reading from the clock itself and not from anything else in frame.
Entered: 2:20
